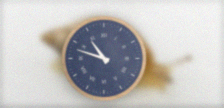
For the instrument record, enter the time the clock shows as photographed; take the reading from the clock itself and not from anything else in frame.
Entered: 10:48
